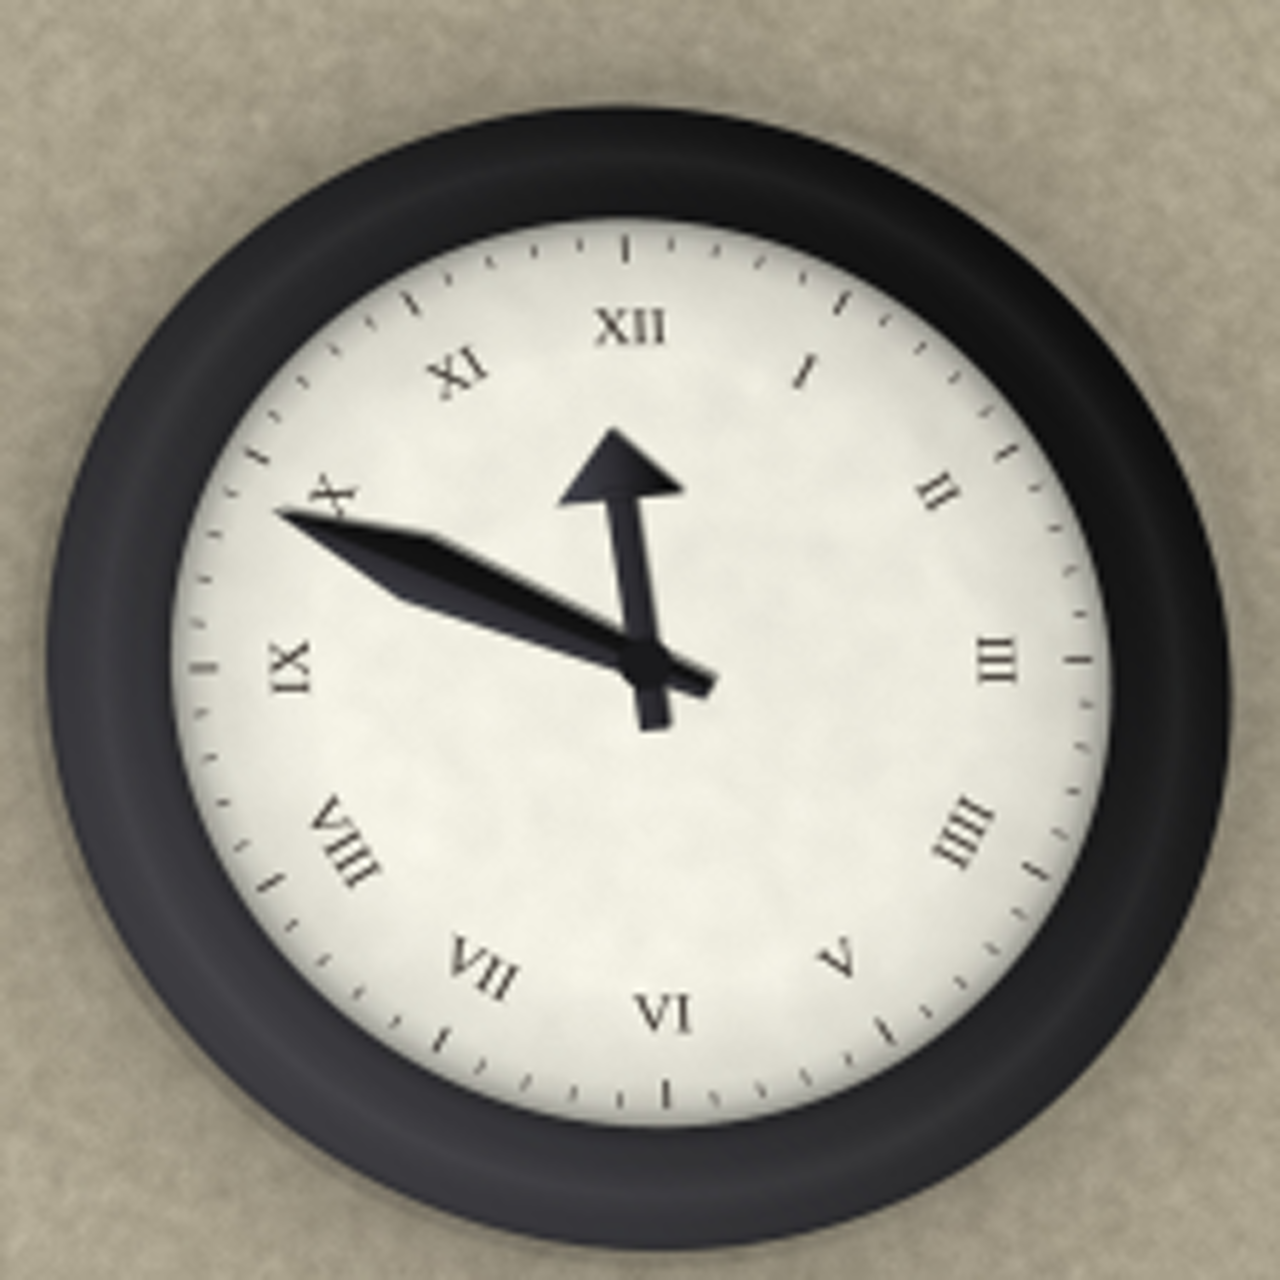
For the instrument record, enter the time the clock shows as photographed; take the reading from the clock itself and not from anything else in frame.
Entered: 11:49
